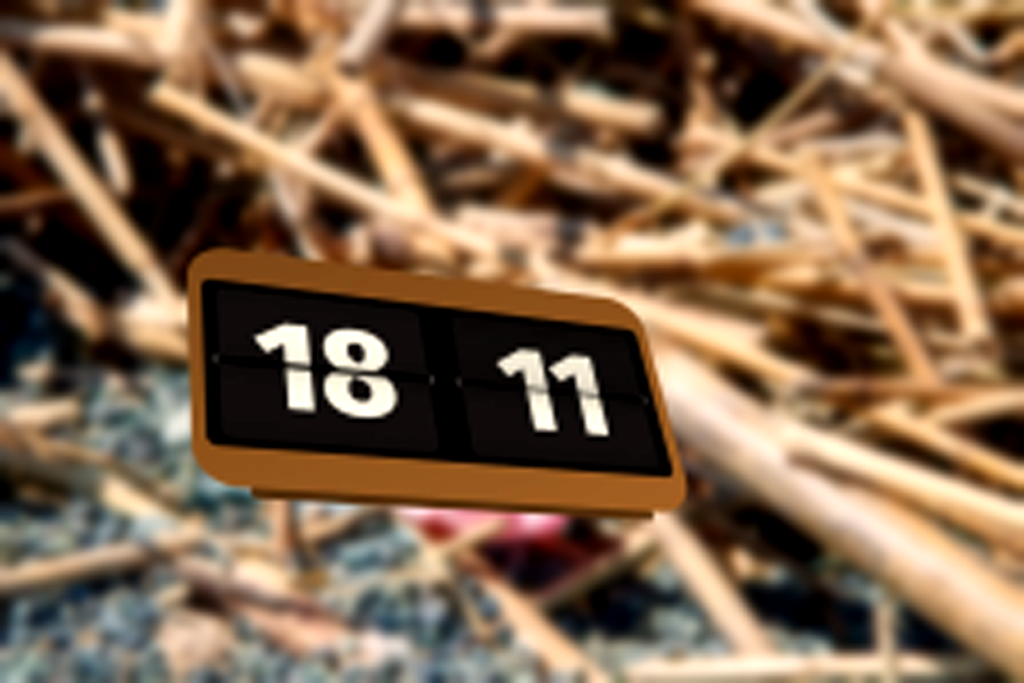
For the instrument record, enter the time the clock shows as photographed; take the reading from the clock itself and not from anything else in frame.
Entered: 18:11
